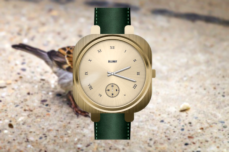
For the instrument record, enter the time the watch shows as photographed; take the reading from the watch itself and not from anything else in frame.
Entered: 2:18
